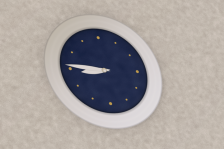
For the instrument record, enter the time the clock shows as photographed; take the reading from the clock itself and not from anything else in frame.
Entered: 8:46
